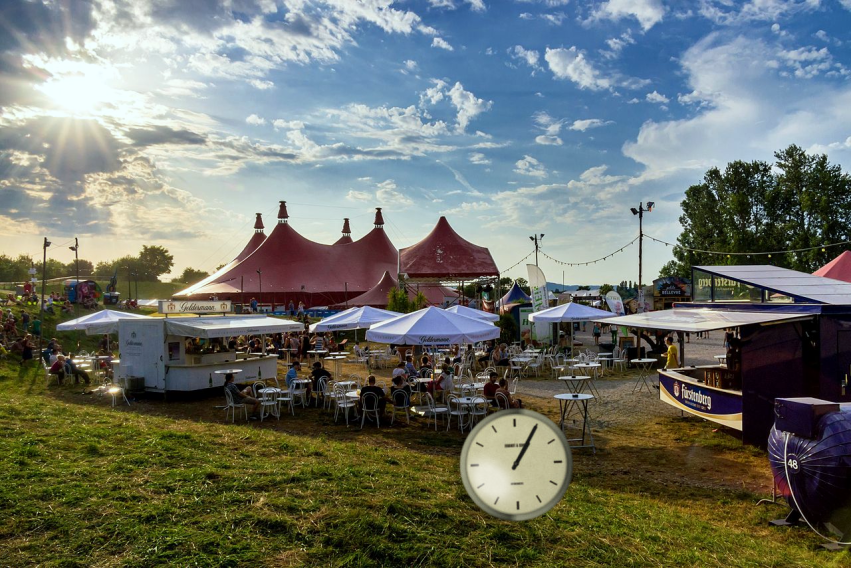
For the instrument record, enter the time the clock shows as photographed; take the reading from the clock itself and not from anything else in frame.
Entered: 1:05
